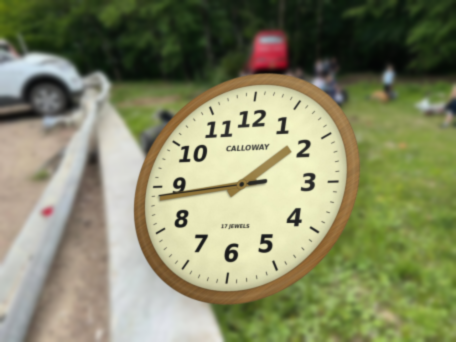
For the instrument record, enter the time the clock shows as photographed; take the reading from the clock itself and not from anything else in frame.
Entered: 1:43:44
